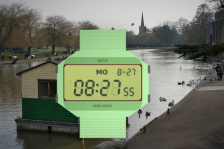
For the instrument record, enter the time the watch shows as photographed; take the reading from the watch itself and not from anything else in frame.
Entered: 8:27:55
